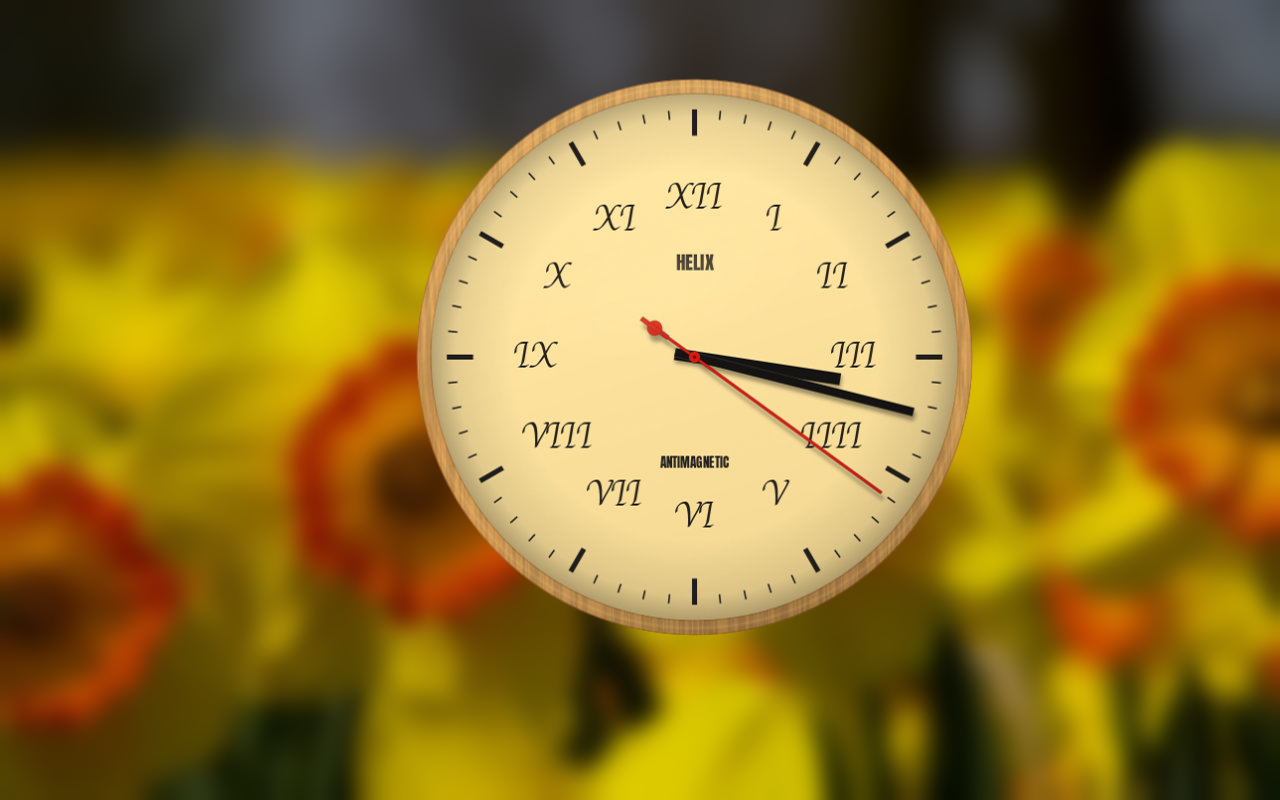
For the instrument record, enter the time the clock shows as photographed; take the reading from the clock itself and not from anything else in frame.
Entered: 3:17:21
